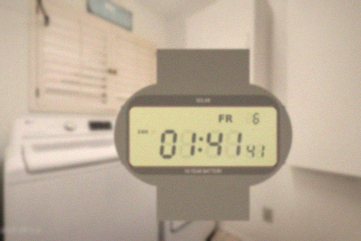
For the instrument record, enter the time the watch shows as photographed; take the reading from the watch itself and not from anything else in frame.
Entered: 1:41:41
